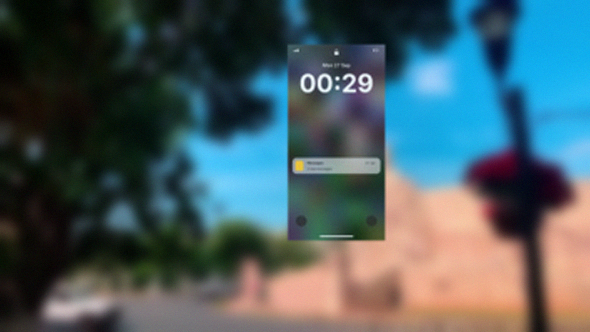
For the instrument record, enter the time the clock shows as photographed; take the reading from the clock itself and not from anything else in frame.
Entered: 0:29
